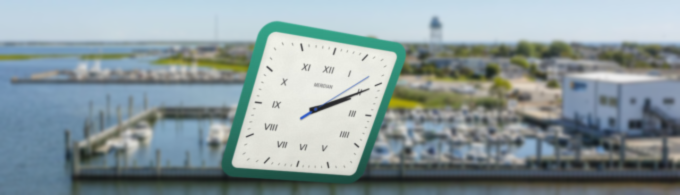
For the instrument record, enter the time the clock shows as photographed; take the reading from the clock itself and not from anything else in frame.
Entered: 2:10:08
